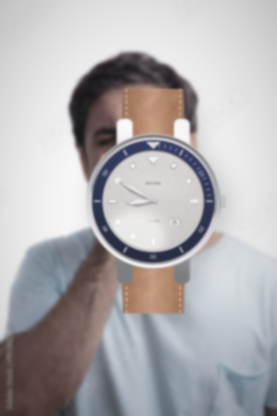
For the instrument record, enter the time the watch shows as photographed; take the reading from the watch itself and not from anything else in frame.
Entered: 8:50
